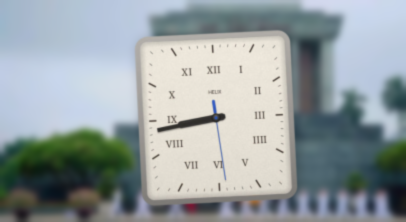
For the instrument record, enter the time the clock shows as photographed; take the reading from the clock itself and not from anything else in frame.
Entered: 8:43:29
